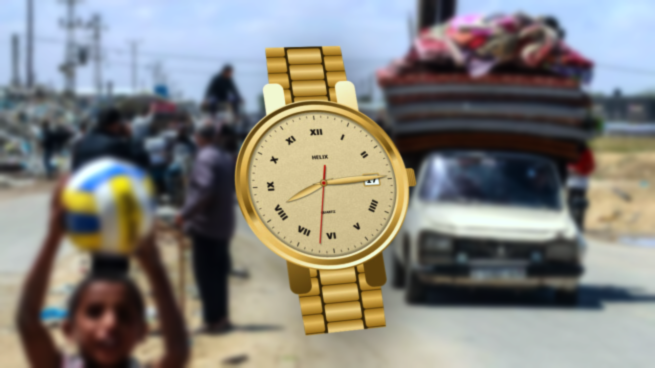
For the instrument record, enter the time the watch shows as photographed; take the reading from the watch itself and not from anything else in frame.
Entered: 8:14:32
